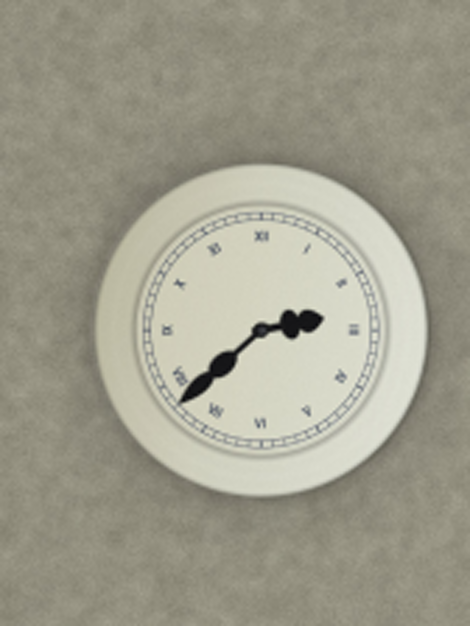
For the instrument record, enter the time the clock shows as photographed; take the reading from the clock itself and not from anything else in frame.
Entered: 2:38
